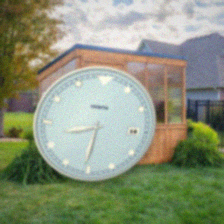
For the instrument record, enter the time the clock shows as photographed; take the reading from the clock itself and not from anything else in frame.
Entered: 8:31
